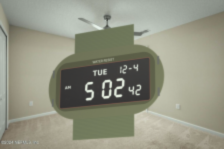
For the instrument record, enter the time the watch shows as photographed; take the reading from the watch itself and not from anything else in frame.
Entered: 5:02:42
